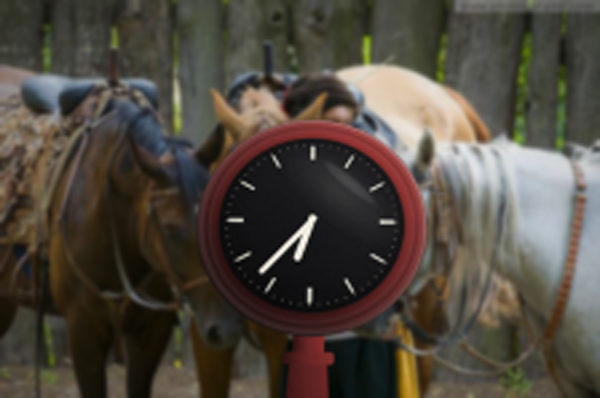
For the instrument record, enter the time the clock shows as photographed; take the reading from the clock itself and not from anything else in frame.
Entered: 6:37
